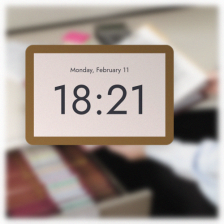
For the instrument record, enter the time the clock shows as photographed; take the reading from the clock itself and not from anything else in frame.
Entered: 18:21
